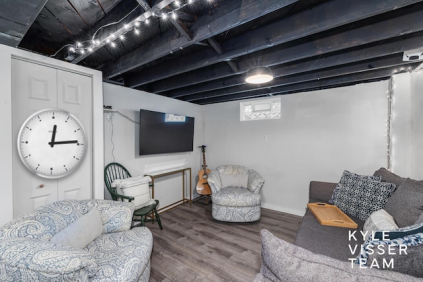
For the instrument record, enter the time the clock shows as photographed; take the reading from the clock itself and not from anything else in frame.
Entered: 12:14
